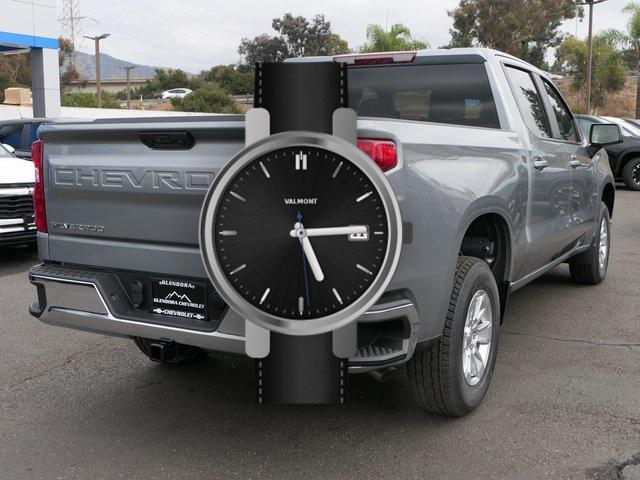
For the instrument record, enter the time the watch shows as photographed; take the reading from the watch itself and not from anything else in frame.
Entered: 5:14:29
